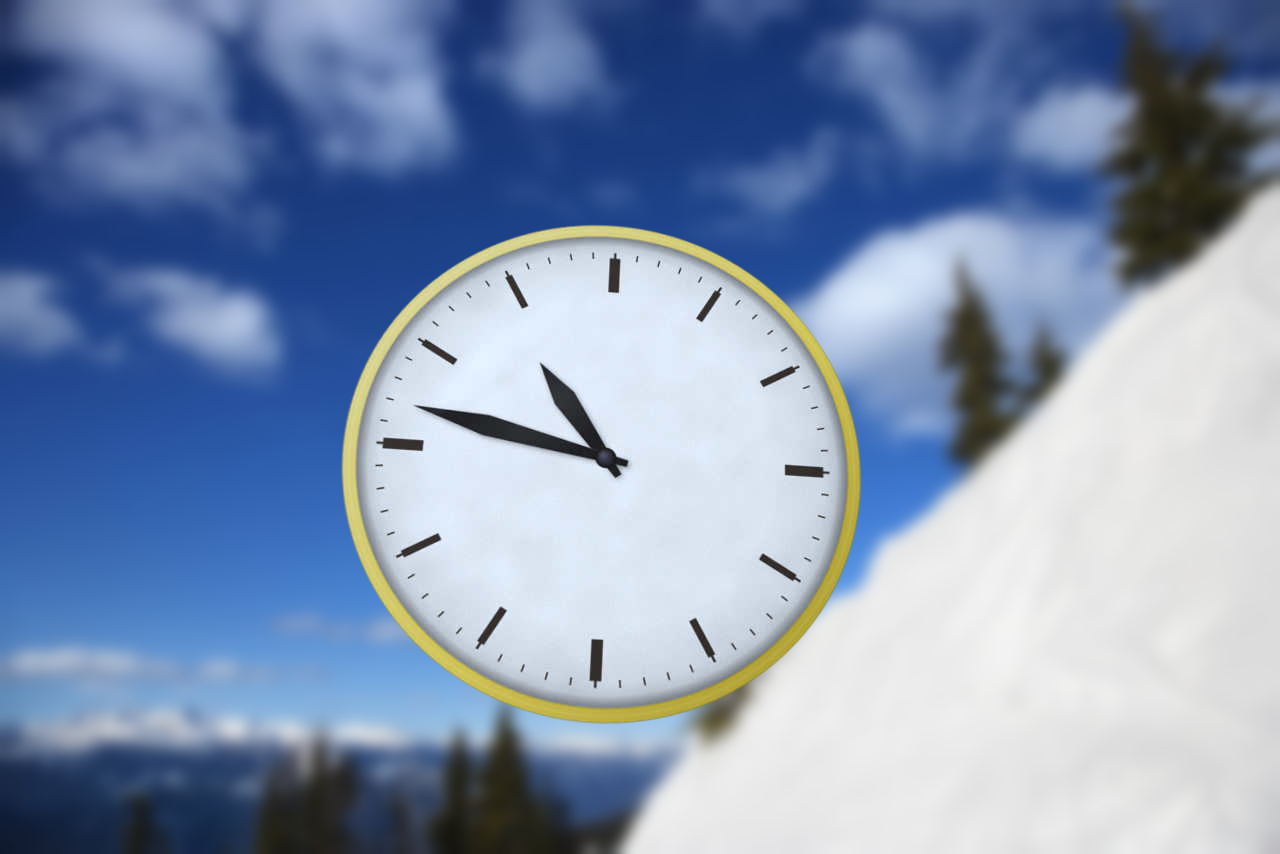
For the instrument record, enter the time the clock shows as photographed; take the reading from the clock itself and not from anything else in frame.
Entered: 10:47
